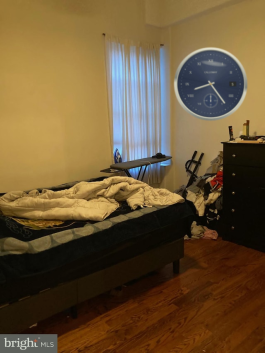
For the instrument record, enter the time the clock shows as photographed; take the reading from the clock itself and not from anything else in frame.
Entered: 8:24
